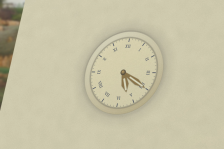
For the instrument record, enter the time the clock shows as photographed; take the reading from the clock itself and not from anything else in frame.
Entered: 5:20
